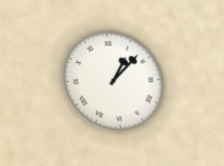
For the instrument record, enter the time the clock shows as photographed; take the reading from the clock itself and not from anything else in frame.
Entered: 1:08
